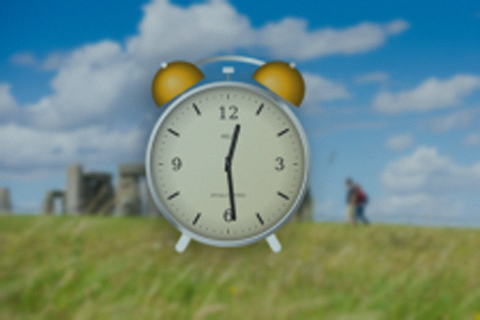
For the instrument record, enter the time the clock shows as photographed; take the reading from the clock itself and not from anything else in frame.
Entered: 12:29
